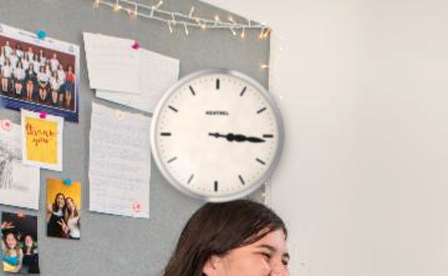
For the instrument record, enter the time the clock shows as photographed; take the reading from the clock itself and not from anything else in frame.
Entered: 3:16
